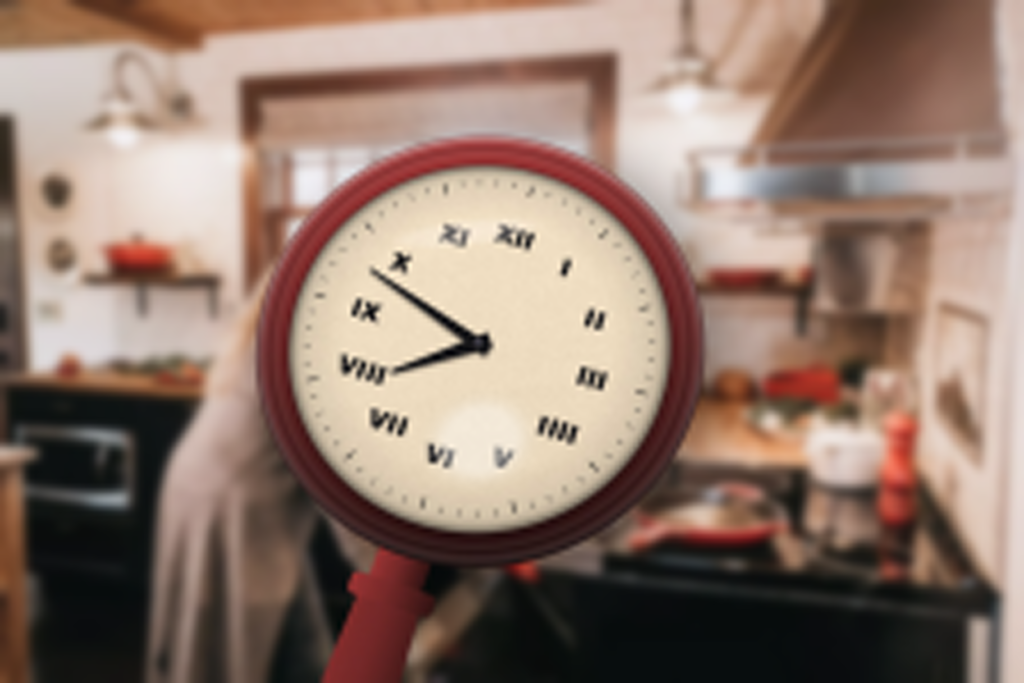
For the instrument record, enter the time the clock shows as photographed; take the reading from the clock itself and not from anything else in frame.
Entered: 7:48
